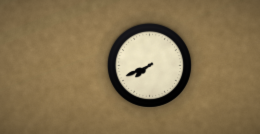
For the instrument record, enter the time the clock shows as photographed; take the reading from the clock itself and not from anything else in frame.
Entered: 7:41
